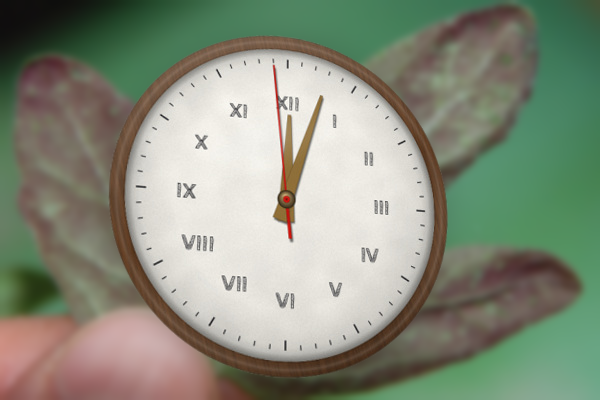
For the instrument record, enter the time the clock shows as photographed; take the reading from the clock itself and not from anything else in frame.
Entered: 12:02:59
